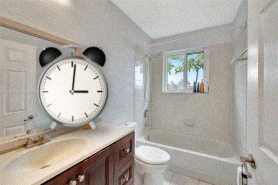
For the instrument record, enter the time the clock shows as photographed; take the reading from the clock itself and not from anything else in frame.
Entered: 3:01
